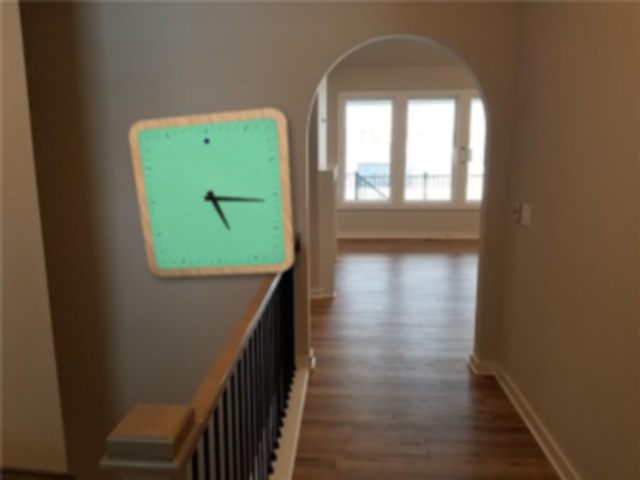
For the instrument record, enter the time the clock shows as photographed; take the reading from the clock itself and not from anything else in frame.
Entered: 5:16
